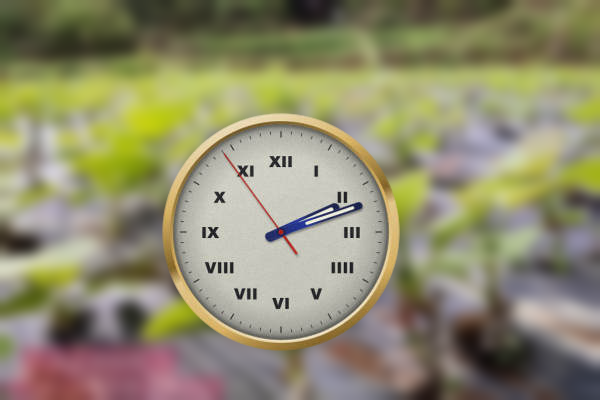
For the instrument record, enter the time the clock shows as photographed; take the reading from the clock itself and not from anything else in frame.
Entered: 2:11:54
